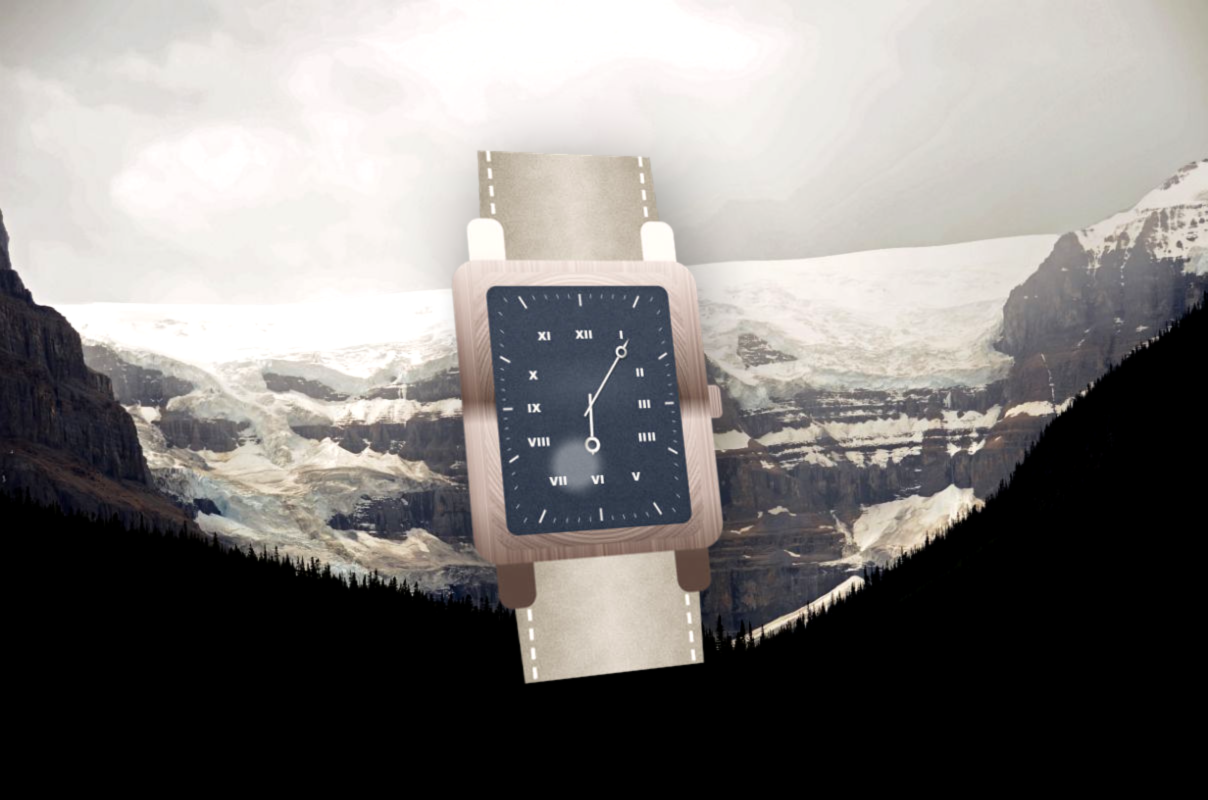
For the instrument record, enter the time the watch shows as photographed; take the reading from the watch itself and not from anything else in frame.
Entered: 6:06
